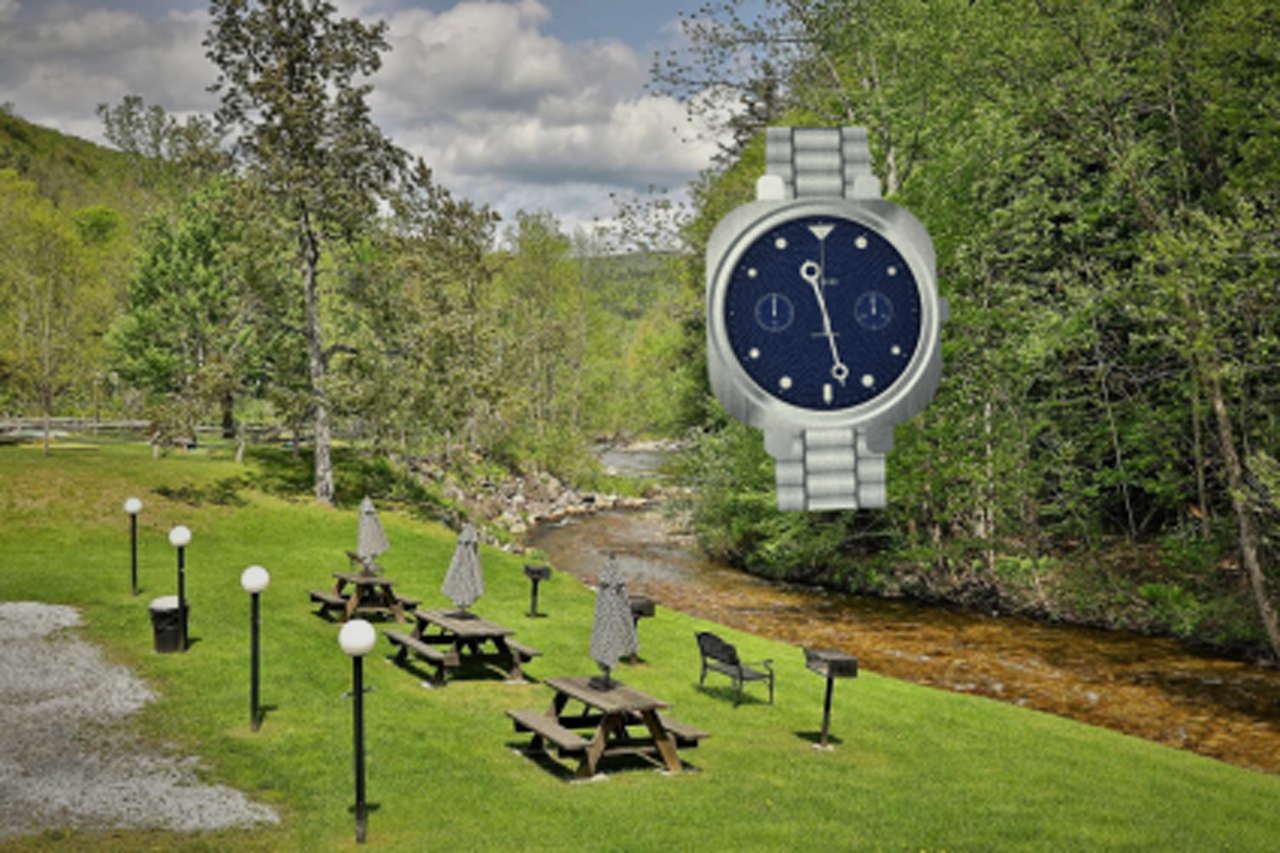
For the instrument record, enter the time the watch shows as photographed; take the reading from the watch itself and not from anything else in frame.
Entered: 11:28
